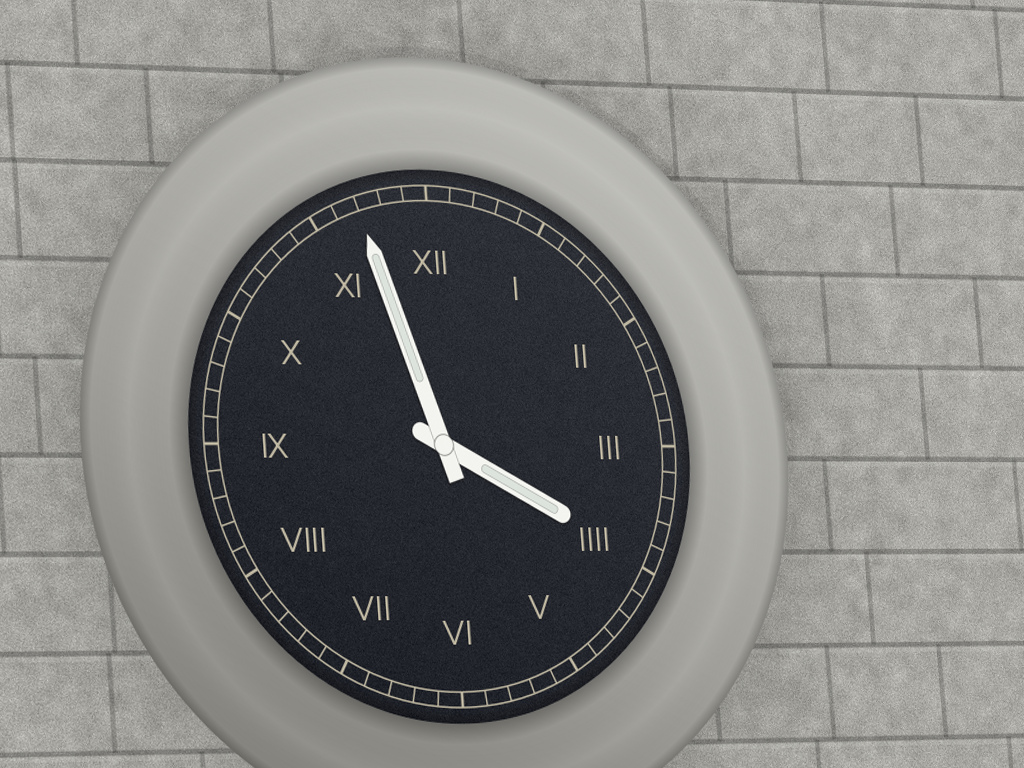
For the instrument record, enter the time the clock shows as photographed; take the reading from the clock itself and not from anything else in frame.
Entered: 3:57
